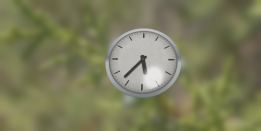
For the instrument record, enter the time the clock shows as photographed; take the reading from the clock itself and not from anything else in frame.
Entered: 5:37
